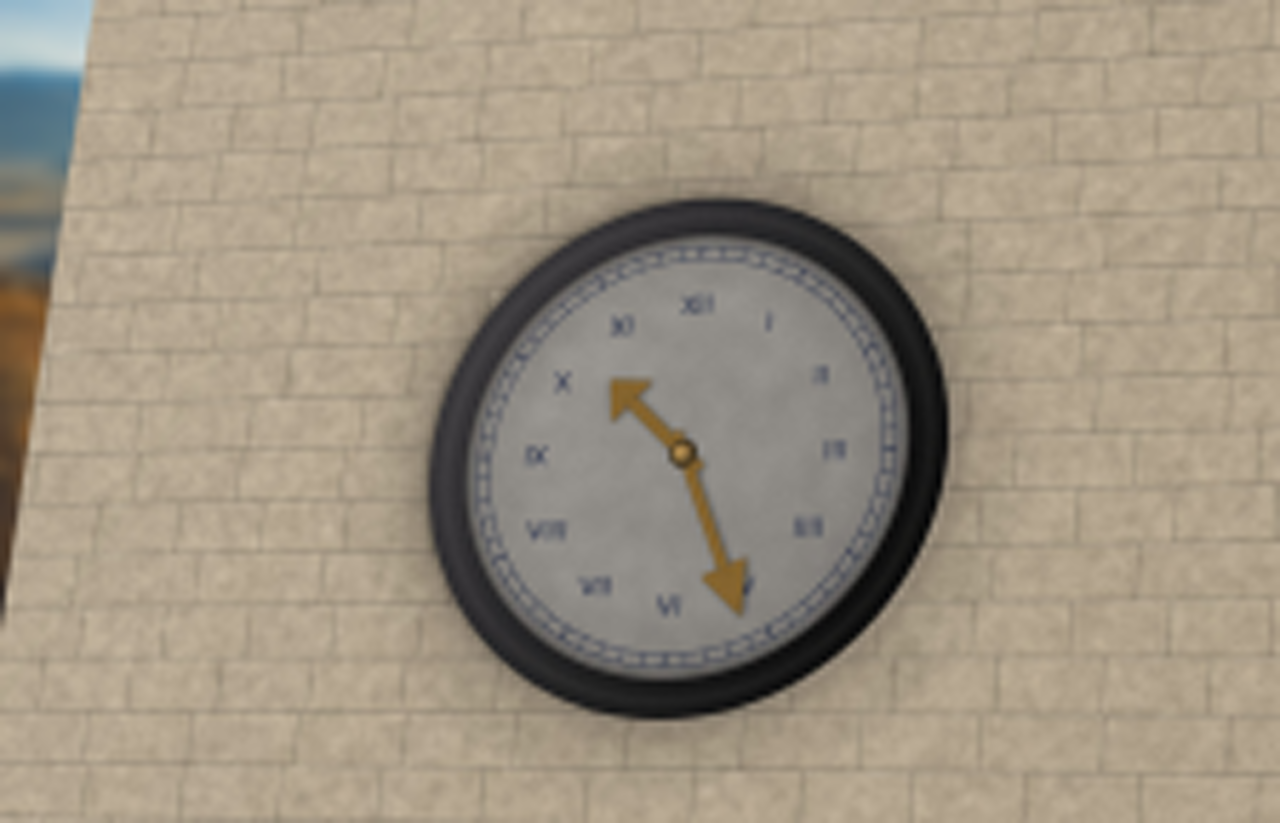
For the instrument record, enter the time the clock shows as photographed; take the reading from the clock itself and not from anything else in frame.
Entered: 10:26
